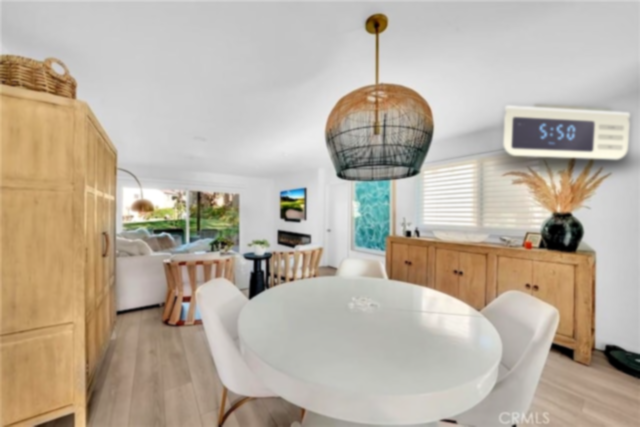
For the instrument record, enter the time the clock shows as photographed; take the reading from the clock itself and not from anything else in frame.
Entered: 5:50
